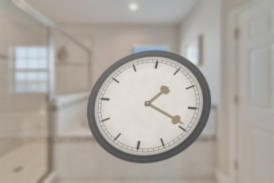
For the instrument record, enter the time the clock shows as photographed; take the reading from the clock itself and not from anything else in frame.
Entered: 1:19
